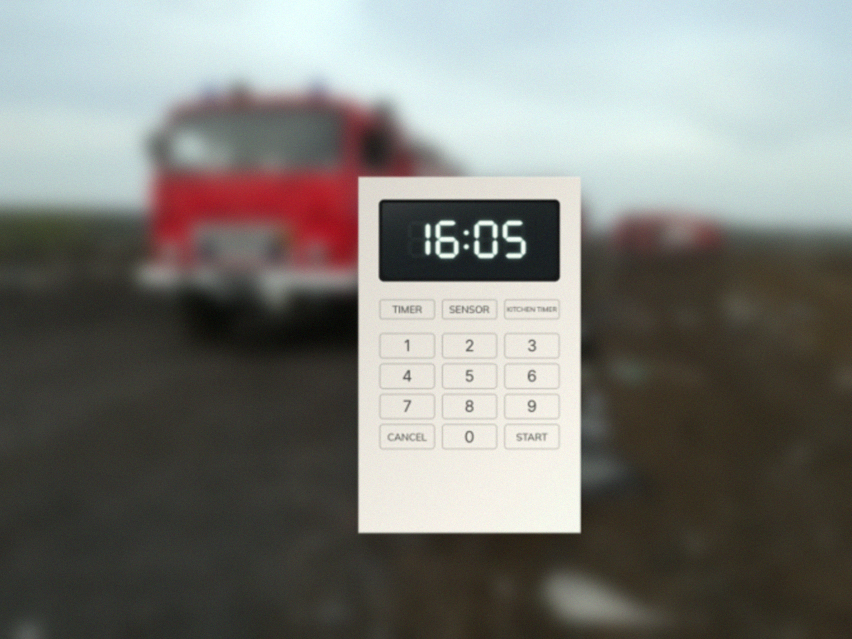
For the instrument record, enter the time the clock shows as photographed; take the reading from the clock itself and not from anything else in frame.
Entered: 16:05
